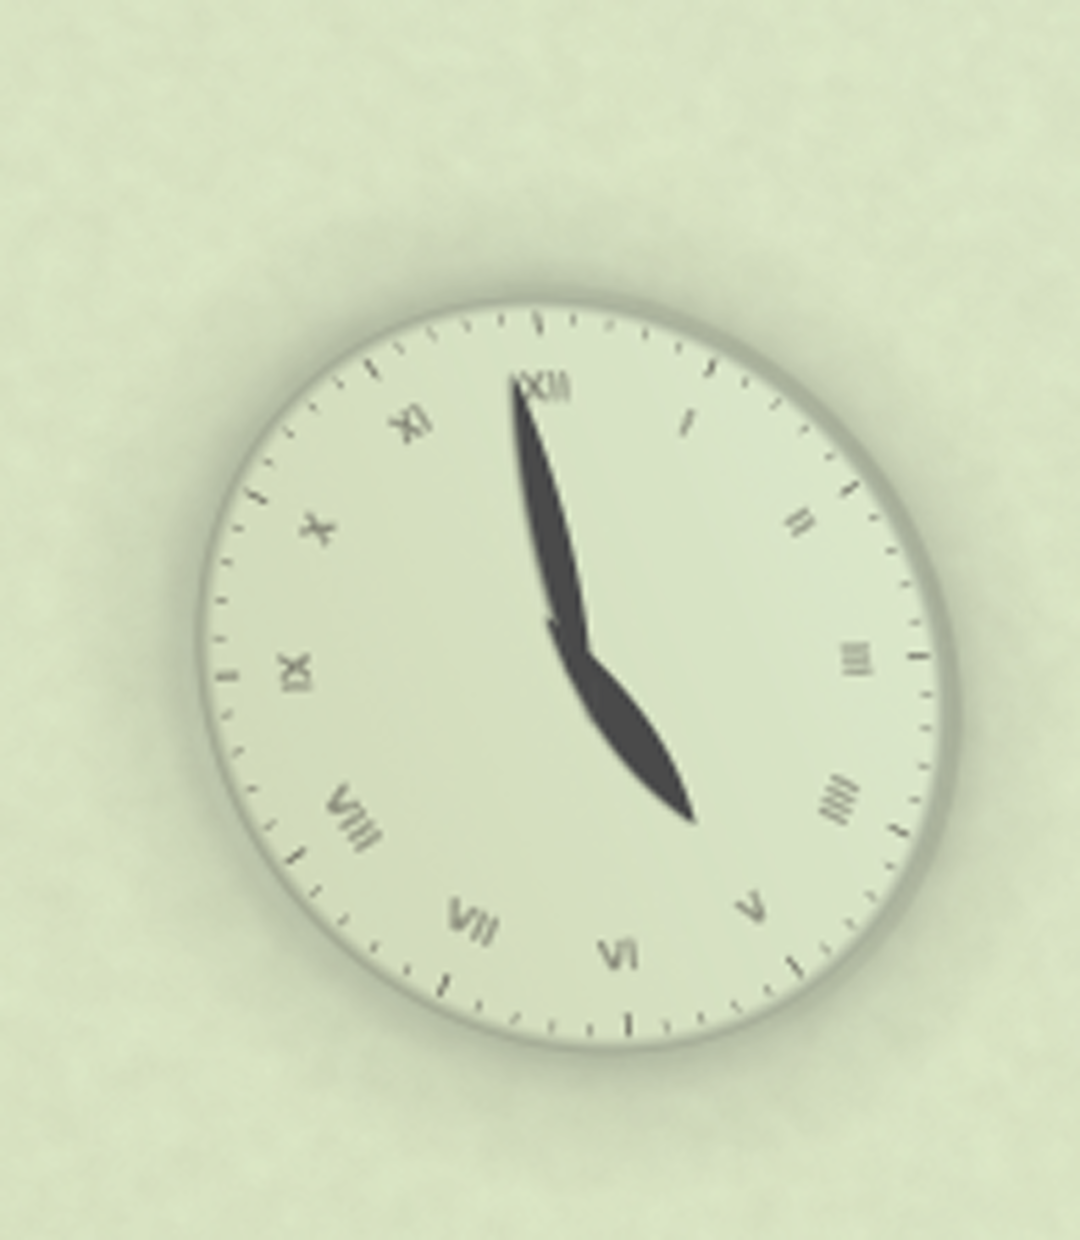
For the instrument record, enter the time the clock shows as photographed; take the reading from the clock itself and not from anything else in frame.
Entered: 4:59
